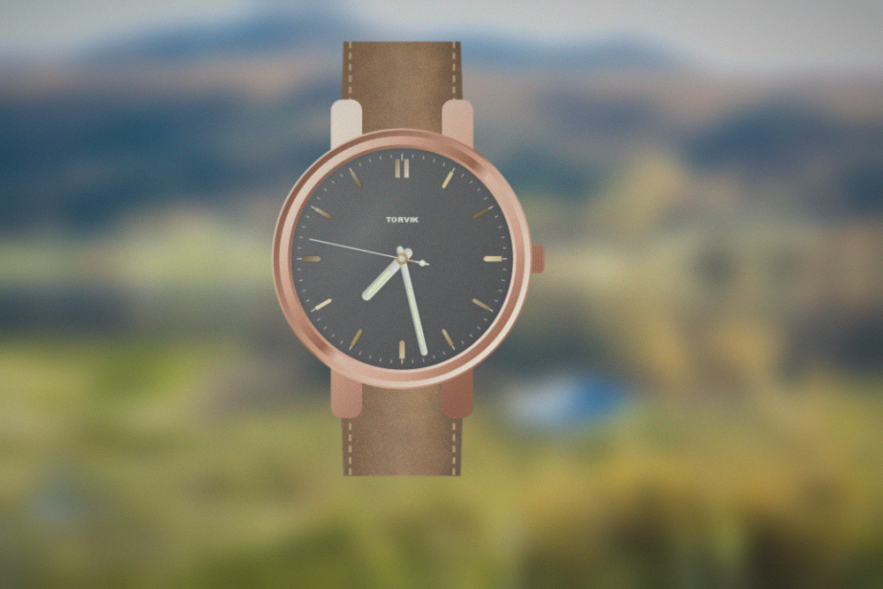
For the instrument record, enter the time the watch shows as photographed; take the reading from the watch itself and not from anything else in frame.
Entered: 7:27:47
